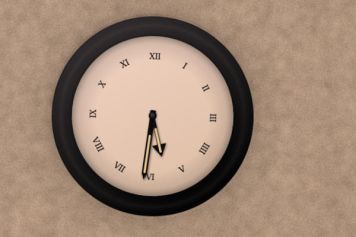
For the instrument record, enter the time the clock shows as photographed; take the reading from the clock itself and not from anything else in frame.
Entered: 5:31
